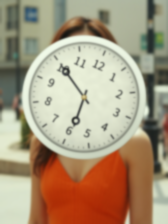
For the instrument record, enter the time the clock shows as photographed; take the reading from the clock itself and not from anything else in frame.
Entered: 5:50
